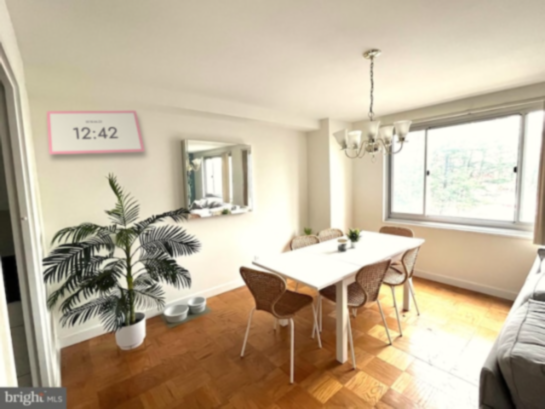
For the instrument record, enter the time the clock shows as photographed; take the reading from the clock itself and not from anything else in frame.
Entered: 12:42
